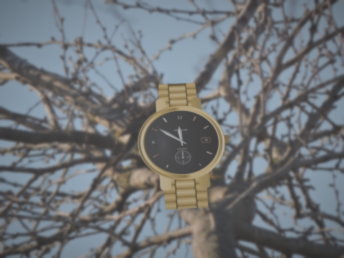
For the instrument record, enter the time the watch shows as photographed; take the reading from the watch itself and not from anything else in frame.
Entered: 11:51
